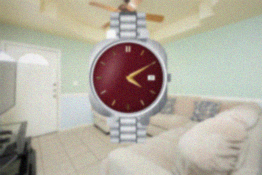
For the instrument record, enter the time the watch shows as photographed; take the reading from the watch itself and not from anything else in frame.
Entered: 4:10
